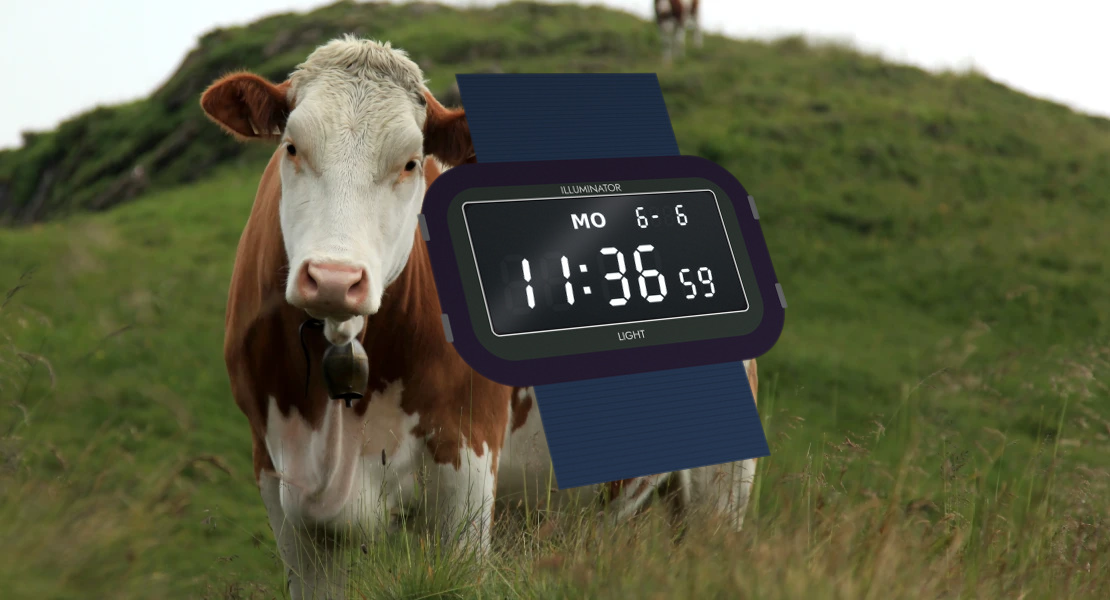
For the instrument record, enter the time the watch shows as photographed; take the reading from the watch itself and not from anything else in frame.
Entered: 11:36:59
